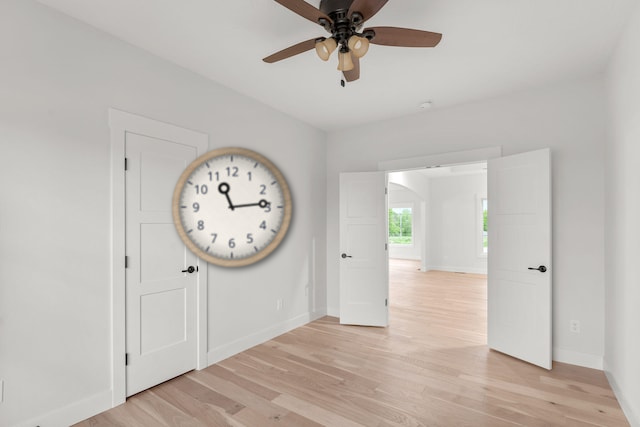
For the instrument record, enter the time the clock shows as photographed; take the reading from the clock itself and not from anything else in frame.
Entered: 11:14
